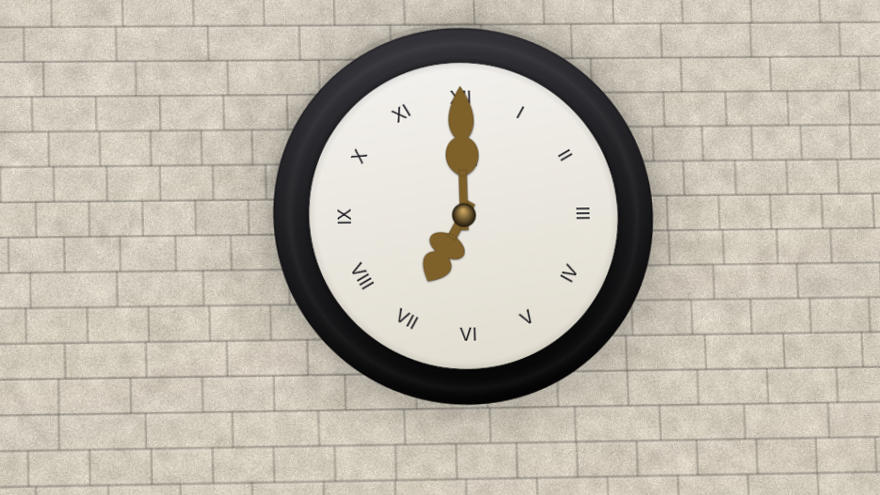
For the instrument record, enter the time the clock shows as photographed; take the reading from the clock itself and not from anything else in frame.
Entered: 7:00
